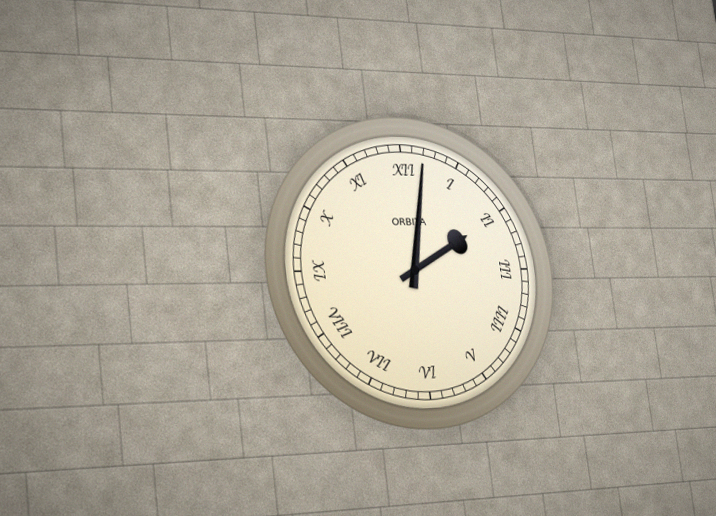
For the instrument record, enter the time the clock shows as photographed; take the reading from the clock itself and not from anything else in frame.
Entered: 2:02
